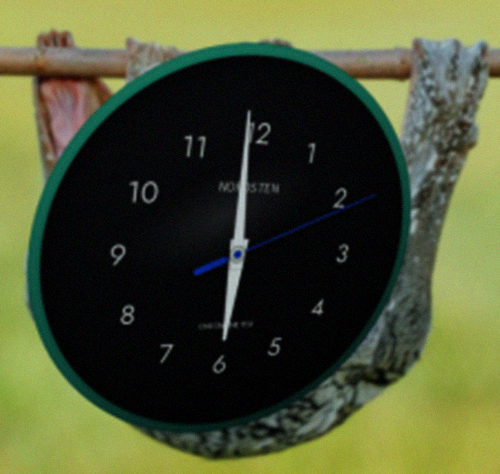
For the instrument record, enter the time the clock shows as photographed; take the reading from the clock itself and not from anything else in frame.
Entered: 5:59:11
